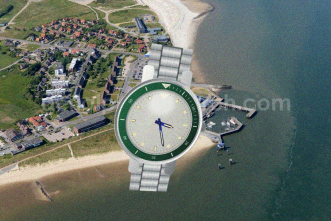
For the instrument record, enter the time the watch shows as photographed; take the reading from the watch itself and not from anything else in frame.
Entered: 3:27
